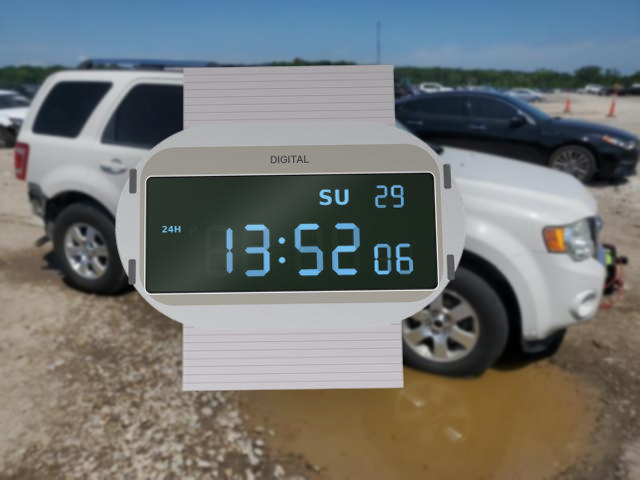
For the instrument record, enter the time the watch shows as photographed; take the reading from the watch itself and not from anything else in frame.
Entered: 13:52:06
